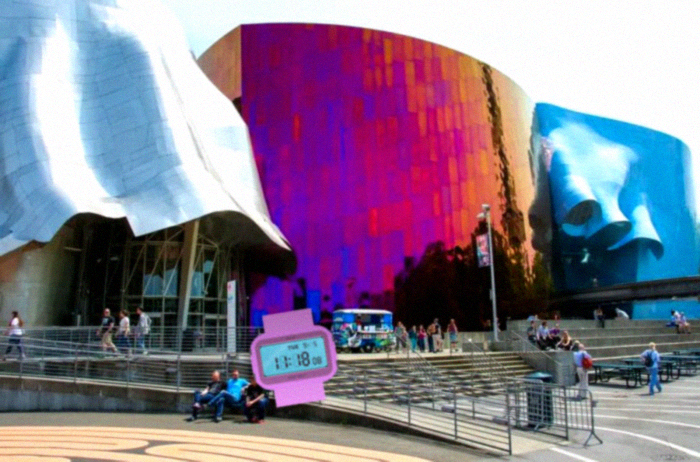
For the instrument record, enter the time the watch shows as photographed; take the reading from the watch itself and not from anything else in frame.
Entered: 11:18
